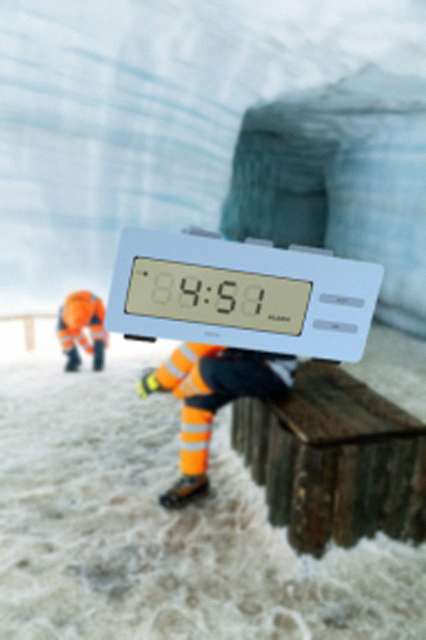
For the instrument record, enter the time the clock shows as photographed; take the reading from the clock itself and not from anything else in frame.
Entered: 4:51
